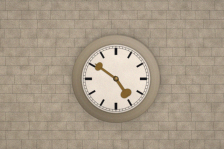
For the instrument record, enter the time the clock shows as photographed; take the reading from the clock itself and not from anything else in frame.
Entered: 4:51
